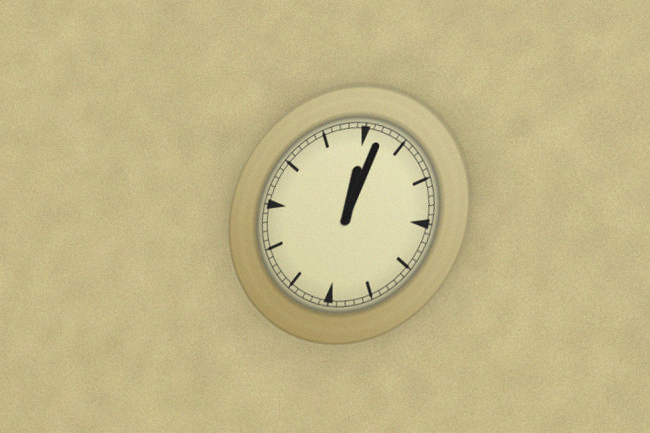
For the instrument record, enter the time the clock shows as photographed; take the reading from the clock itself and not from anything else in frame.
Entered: 12:02
